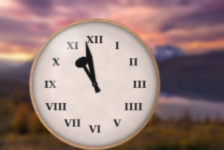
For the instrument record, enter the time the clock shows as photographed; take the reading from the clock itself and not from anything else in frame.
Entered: 10:58
